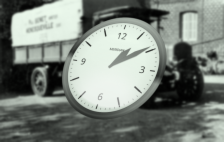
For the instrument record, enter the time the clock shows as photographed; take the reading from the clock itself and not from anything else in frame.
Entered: 1:09
